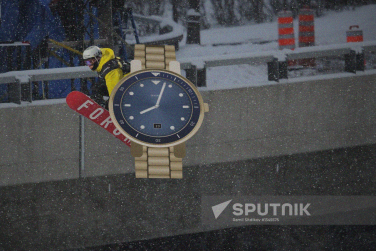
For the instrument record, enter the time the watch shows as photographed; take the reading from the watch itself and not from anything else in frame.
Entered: 8:03
